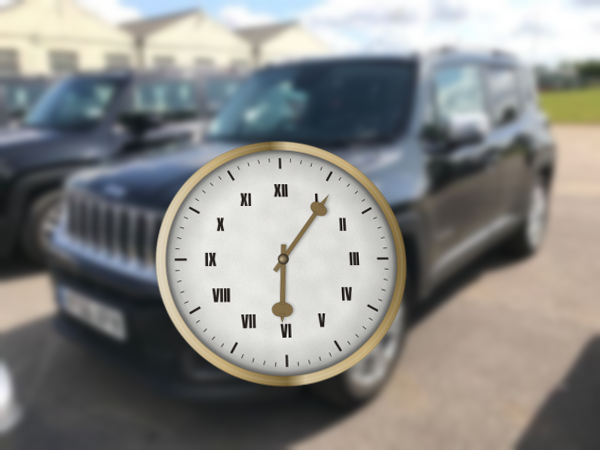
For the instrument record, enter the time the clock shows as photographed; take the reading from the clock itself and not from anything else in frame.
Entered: 6:06
